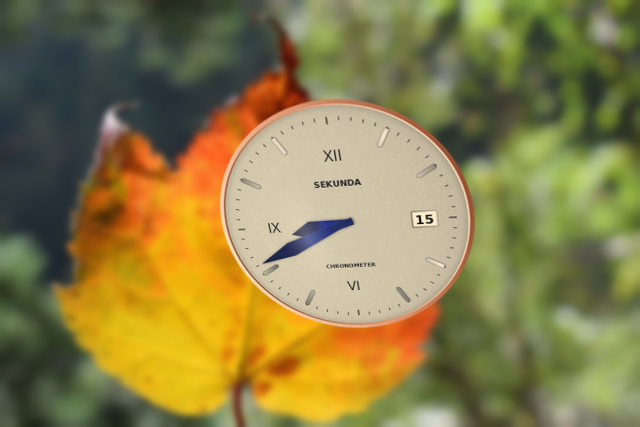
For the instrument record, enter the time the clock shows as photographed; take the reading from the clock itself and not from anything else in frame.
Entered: 8:41
